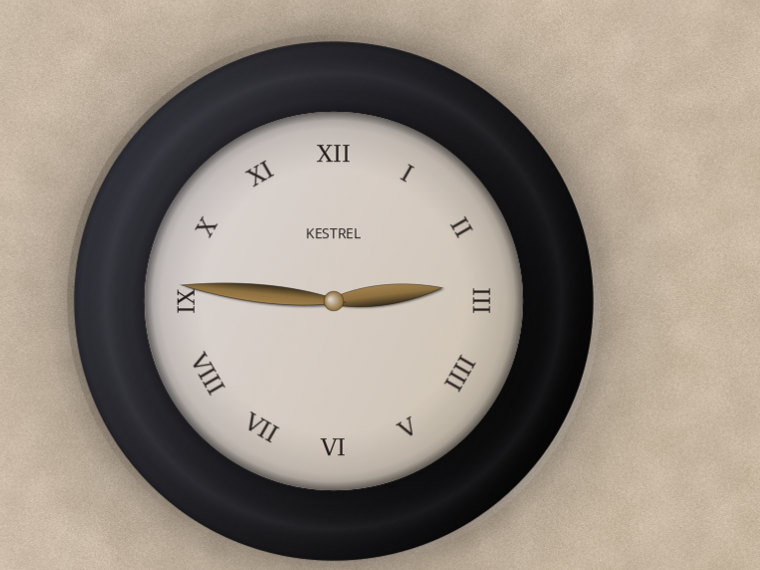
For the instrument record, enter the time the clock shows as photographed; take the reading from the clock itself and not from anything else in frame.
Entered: 2:46
